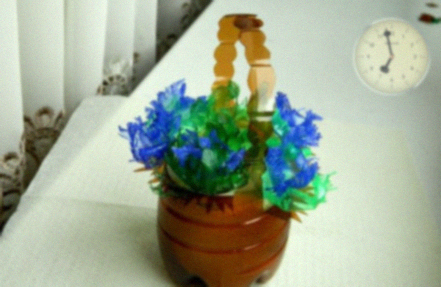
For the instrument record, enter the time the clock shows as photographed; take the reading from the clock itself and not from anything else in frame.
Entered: 6:58
